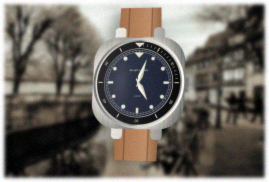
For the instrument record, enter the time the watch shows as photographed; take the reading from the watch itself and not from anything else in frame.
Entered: 5:03
